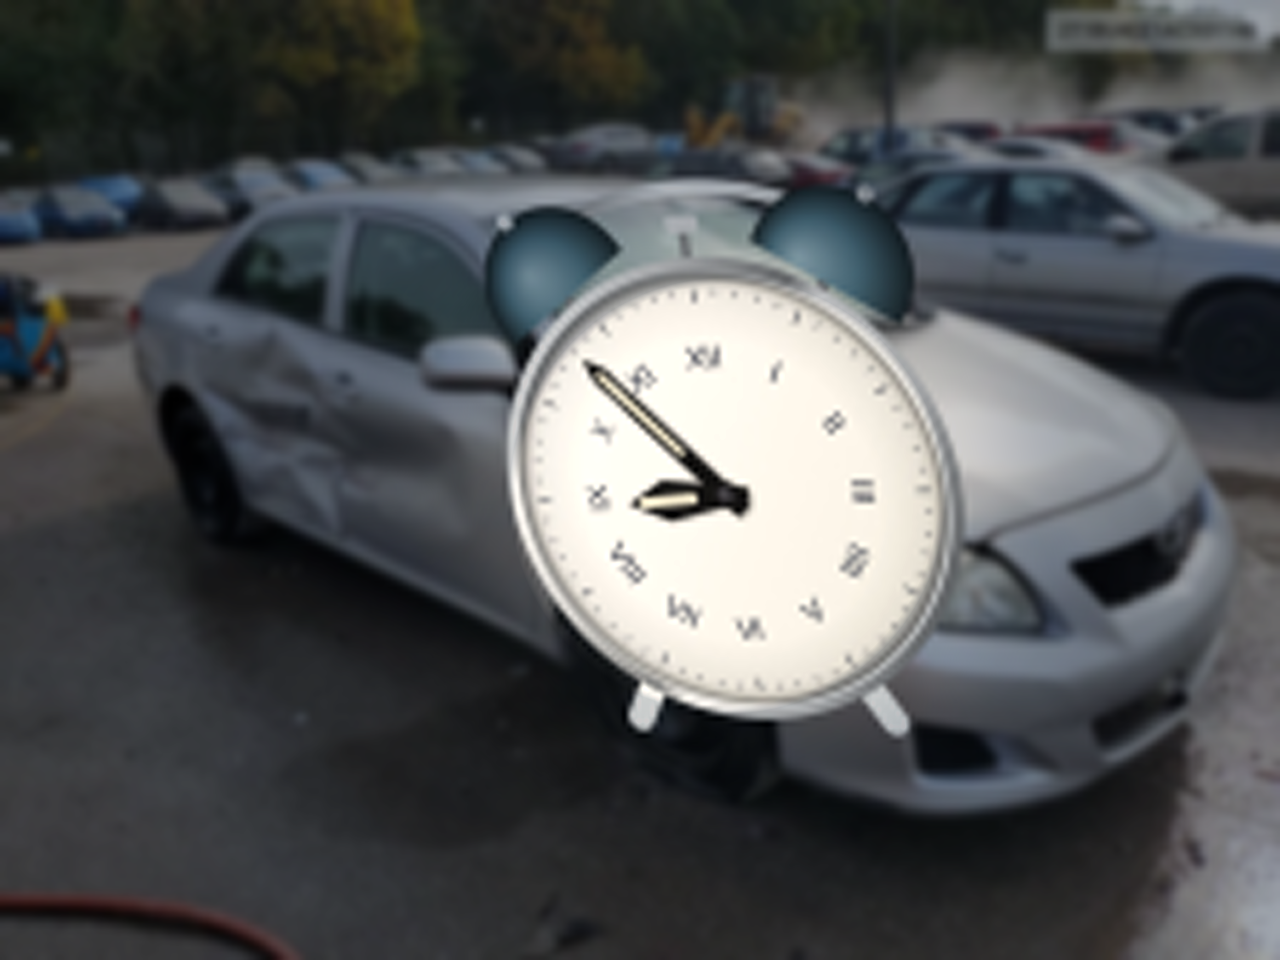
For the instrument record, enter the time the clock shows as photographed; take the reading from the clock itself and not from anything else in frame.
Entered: 8:53
